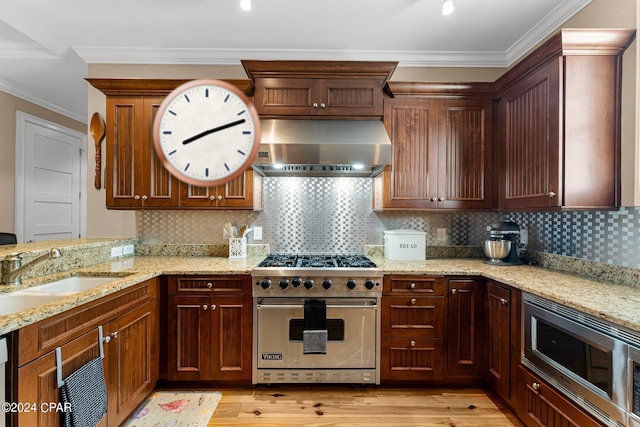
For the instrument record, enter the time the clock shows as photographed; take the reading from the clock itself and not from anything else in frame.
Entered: 8:12
